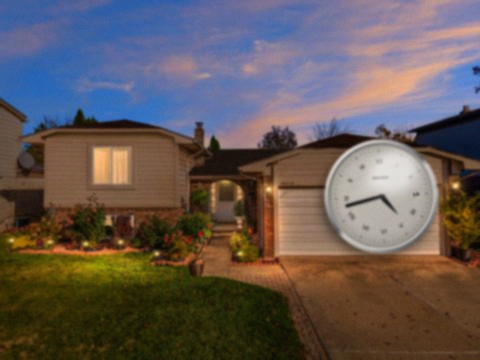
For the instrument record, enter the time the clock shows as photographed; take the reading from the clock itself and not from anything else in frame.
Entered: 4:43
